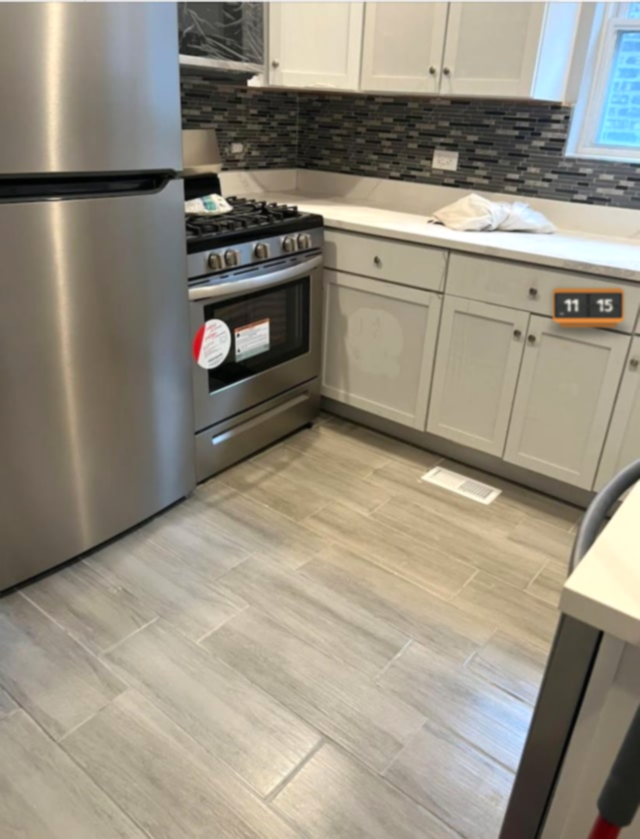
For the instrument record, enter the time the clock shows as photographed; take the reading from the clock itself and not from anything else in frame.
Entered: 11:15
